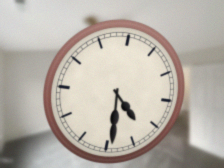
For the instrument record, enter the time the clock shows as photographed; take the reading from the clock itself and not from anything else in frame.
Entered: 4:29
